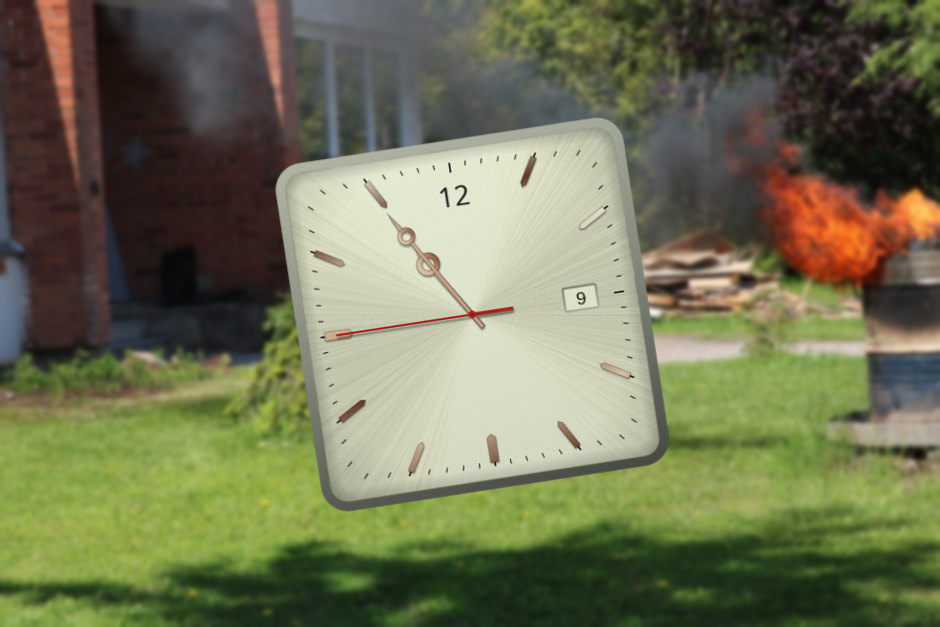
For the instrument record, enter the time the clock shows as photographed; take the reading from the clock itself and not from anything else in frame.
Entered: 10:54:45
